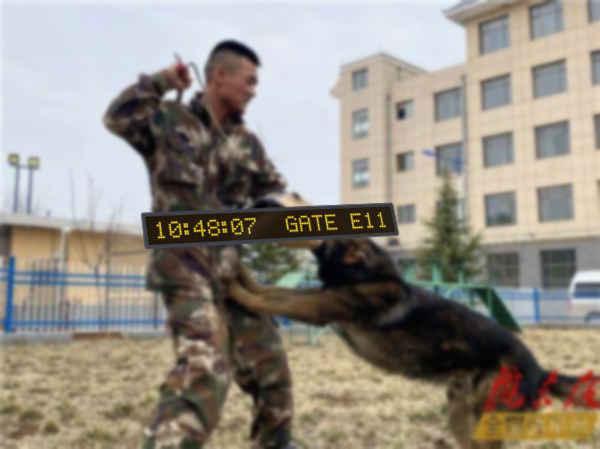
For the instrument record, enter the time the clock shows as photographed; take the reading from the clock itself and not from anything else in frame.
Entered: 10:48:07
